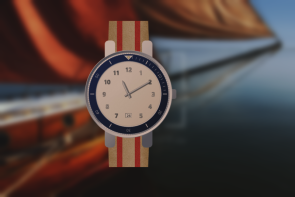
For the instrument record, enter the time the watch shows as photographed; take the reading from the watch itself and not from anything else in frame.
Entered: 11:10
